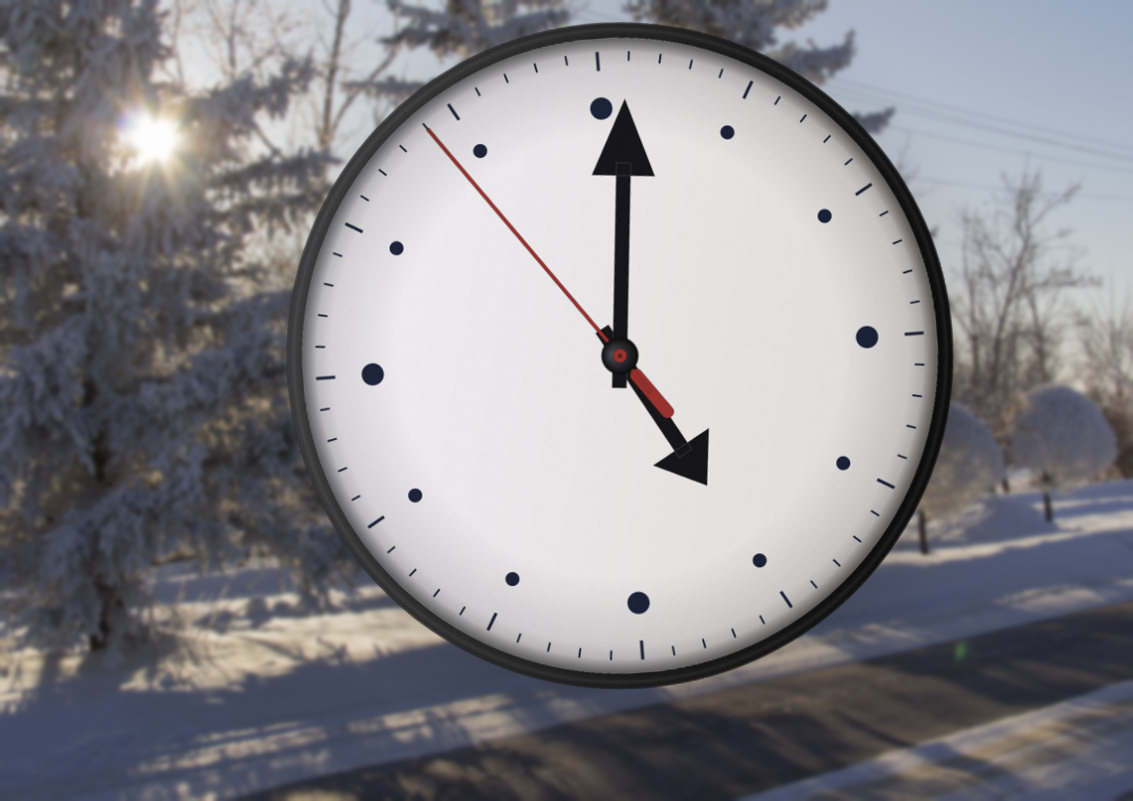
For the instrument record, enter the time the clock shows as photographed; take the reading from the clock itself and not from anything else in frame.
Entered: 5:00:54
